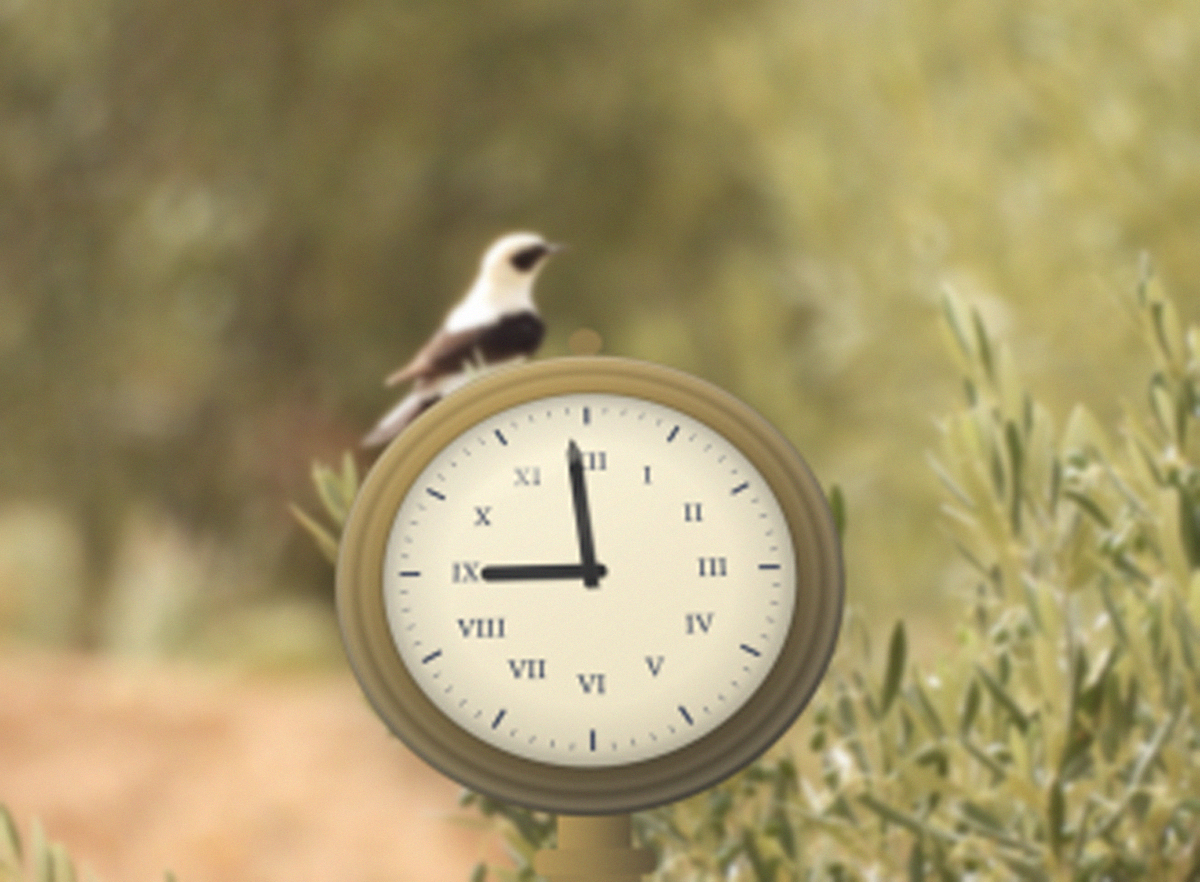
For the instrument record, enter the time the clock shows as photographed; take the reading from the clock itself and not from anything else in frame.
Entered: 8:59
